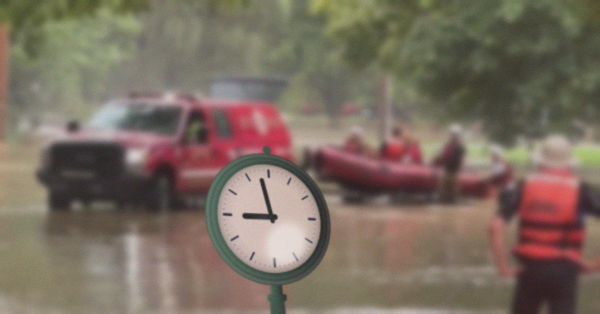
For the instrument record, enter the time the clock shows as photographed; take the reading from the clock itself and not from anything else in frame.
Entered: 8:58
